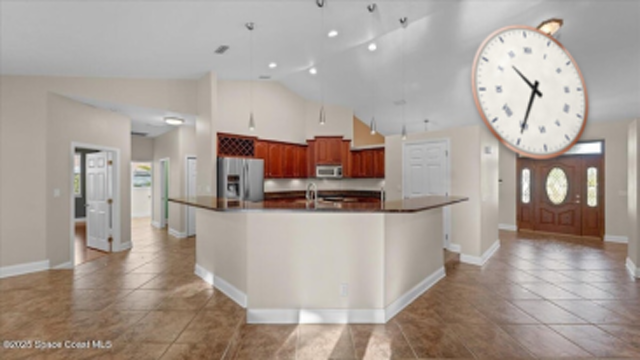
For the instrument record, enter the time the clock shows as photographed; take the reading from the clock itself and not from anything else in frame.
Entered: 10:35
